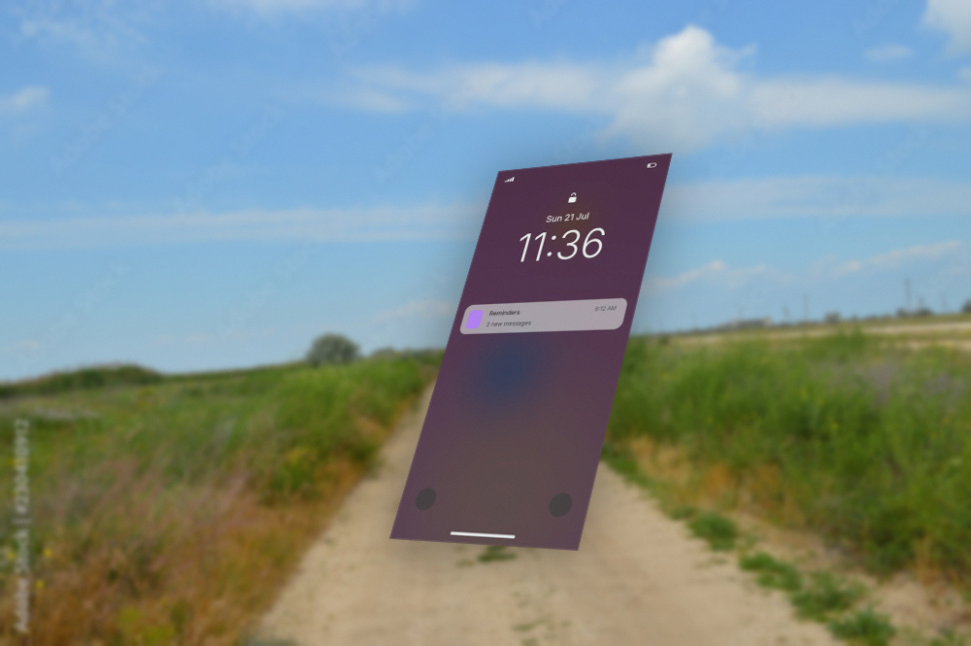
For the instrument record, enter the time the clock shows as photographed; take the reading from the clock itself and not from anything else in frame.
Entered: 11:36
